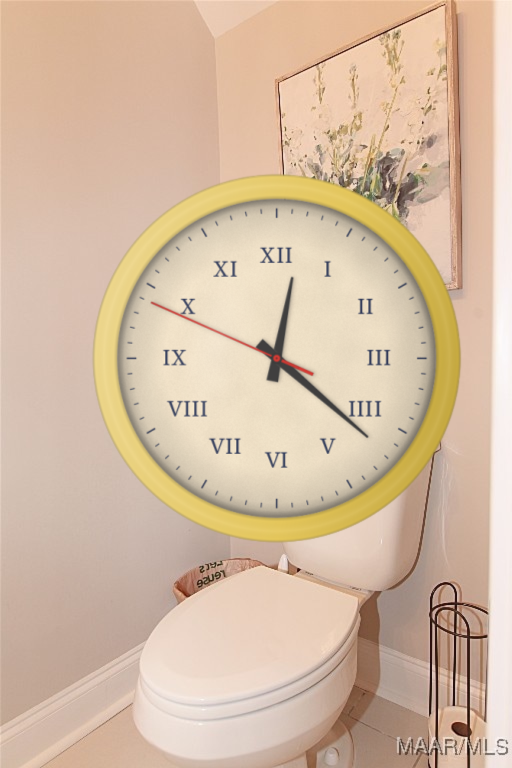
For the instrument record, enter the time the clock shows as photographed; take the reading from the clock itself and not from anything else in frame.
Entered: 12:21:49
